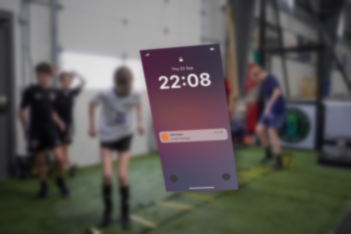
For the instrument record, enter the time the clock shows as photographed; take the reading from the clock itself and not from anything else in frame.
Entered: 22:08
